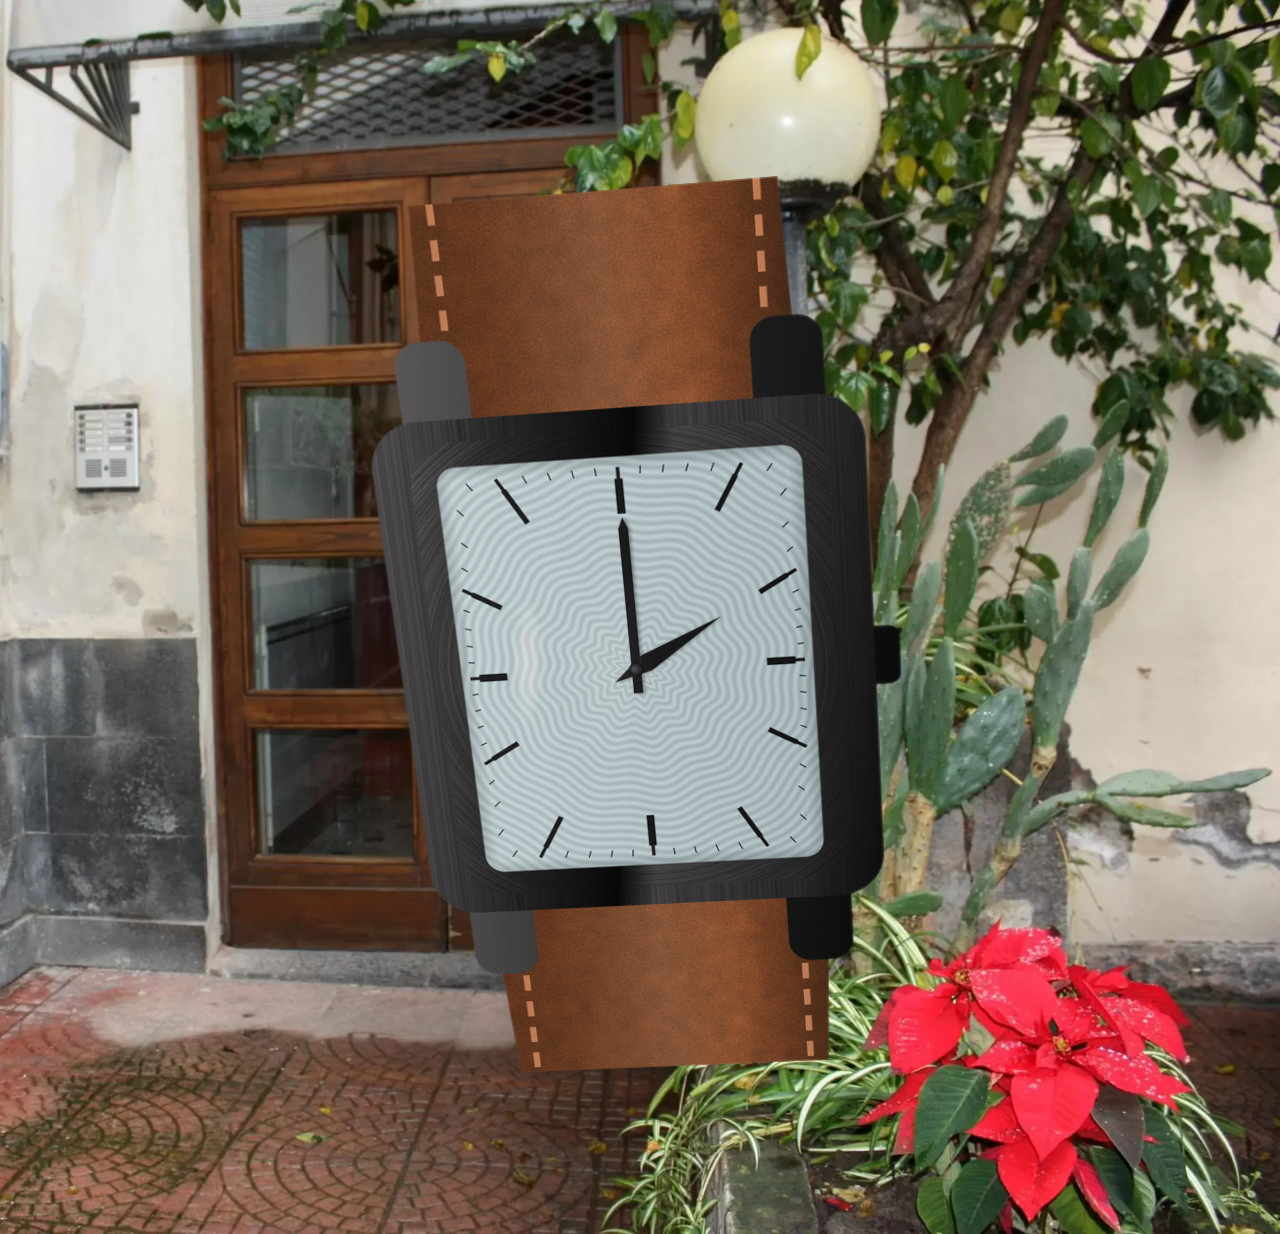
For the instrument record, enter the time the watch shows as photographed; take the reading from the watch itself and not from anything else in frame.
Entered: 2:00
